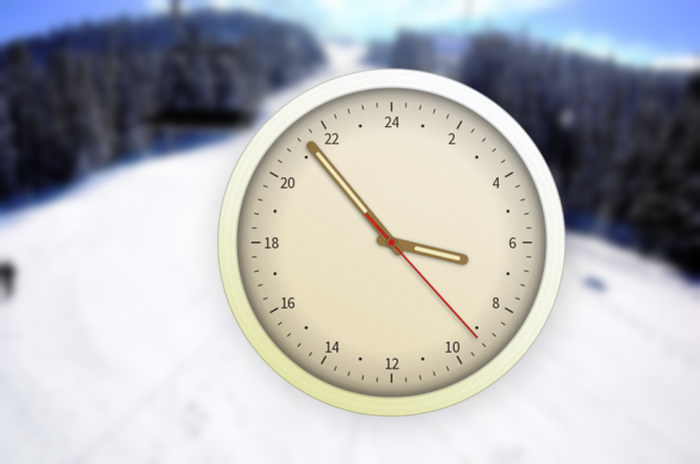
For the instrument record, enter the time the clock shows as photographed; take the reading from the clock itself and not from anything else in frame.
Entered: 6:53:23
